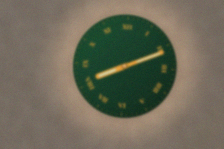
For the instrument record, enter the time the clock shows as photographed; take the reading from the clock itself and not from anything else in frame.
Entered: 8:11
